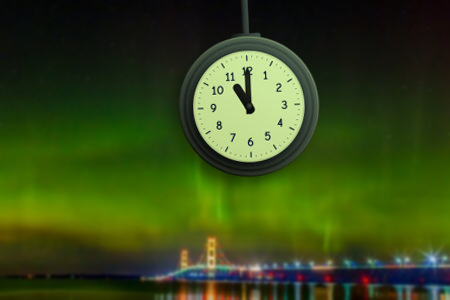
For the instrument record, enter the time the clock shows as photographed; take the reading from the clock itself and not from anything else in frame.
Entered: 11:00
